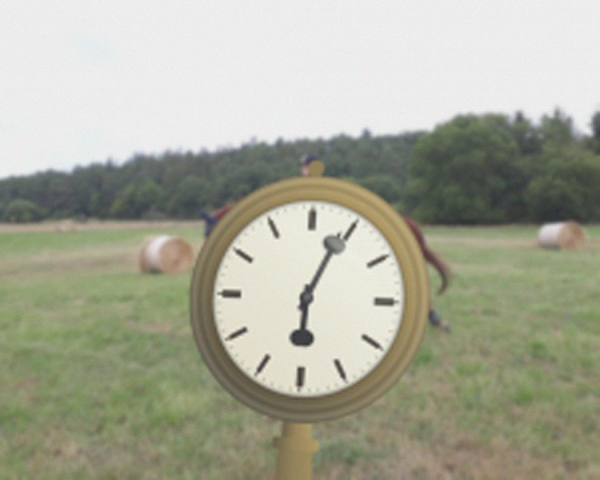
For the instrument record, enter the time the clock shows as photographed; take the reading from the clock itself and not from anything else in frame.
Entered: 6:04
